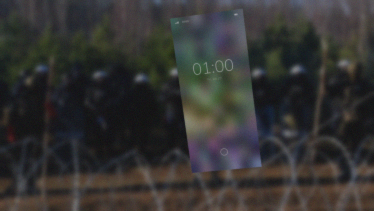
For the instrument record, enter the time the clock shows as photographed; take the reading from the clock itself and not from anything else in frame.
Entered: 1:00
